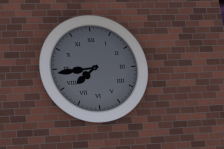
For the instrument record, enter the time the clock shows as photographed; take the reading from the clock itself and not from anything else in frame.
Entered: 7:44
